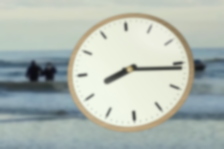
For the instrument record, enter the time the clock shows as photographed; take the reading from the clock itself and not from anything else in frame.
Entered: 8:16
